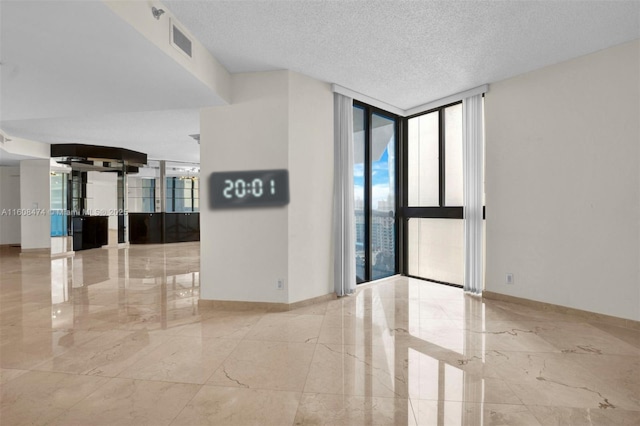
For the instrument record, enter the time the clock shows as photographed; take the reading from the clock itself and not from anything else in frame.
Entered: 20:01
